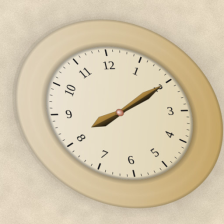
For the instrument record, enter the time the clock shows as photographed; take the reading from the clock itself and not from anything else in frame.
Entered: 8:10
